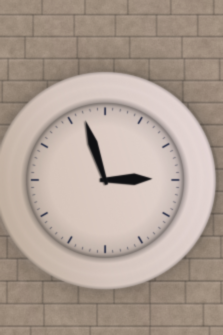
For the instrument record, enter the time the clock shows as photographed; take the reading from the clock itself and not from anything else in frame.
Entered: 2:57
